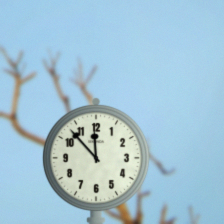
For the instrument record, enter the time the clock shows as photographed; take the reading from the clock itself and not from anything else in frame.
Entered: 11:53
